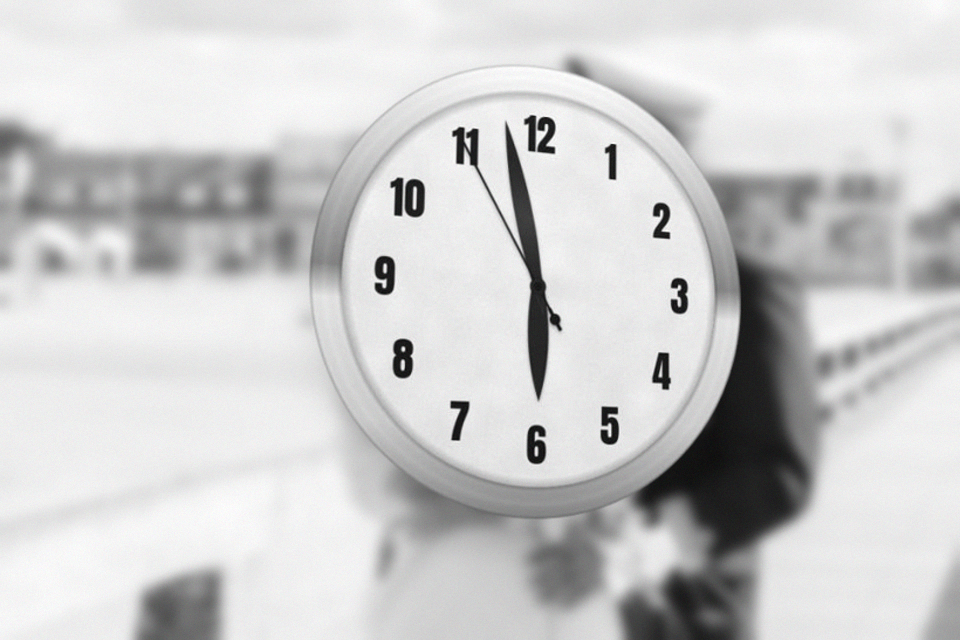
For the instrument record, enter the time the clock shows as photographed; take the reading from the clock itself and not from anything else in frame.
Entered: 5:57:55
